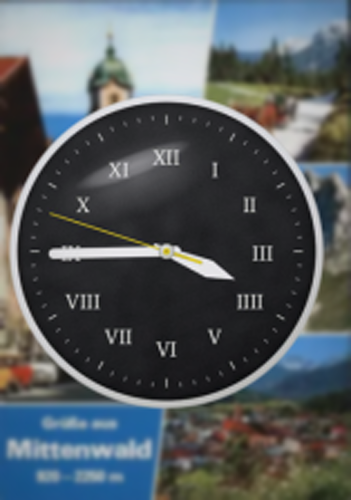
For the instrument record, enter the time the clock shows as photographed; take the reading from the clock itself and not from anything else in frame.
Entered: 3:44:48
